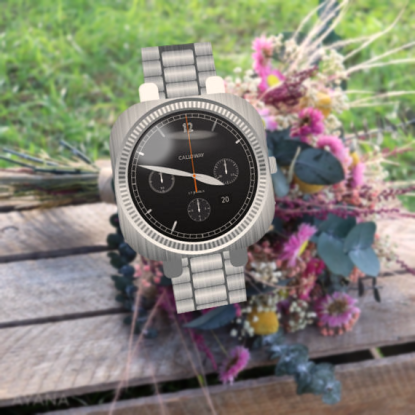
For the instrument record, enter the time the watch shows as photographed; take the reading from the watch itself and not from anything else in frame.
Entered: 3:48
